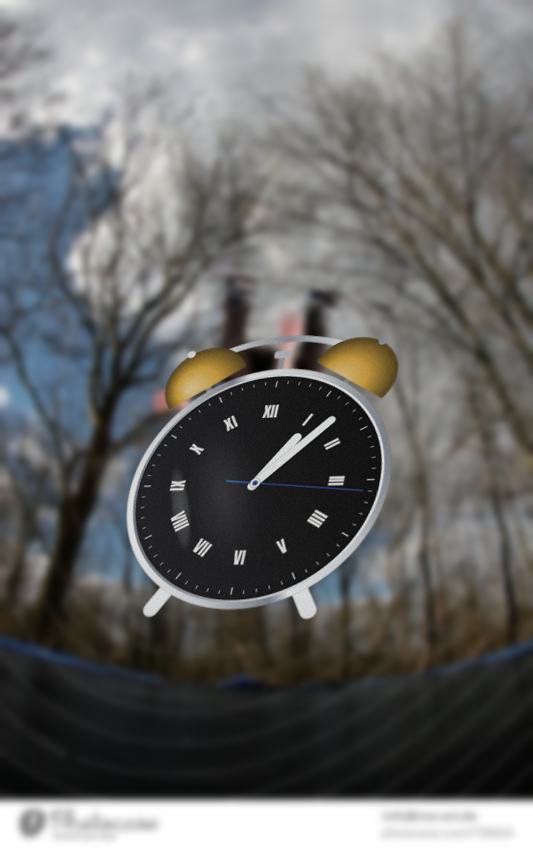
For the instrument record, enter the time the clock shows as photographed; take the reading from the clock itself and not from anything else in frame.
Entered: 1:07:16
